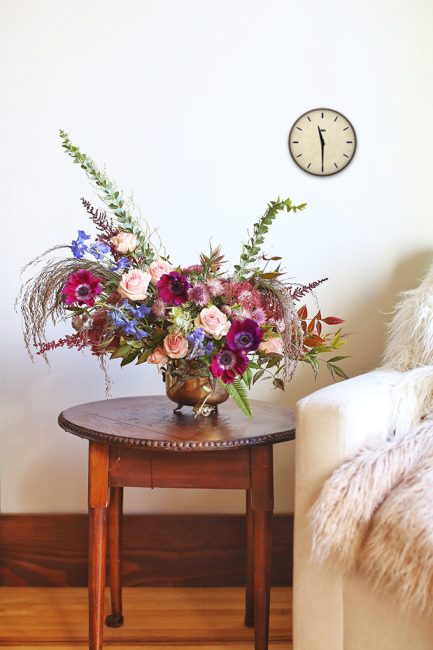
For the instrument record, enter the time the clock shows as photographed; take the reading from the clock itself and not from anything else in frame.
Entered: 11:30
